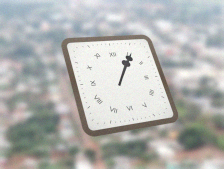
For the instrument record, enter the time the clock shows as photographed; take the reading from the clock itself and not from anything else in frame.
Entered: 1:06
